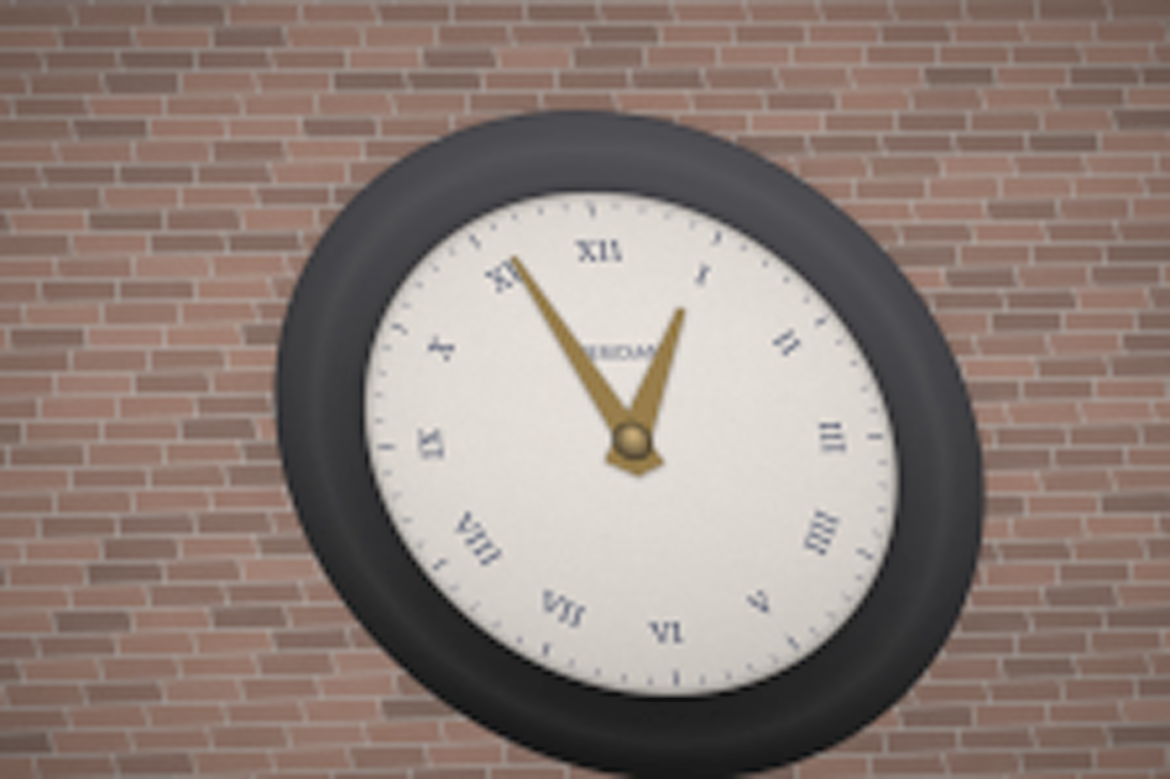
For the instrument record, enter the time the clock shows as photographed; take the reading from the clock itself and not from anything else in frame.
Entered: 12:56
